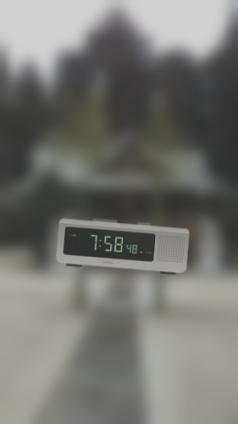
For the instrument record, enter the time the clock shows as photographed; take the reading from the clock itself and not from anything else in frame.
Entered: 7:58:48
